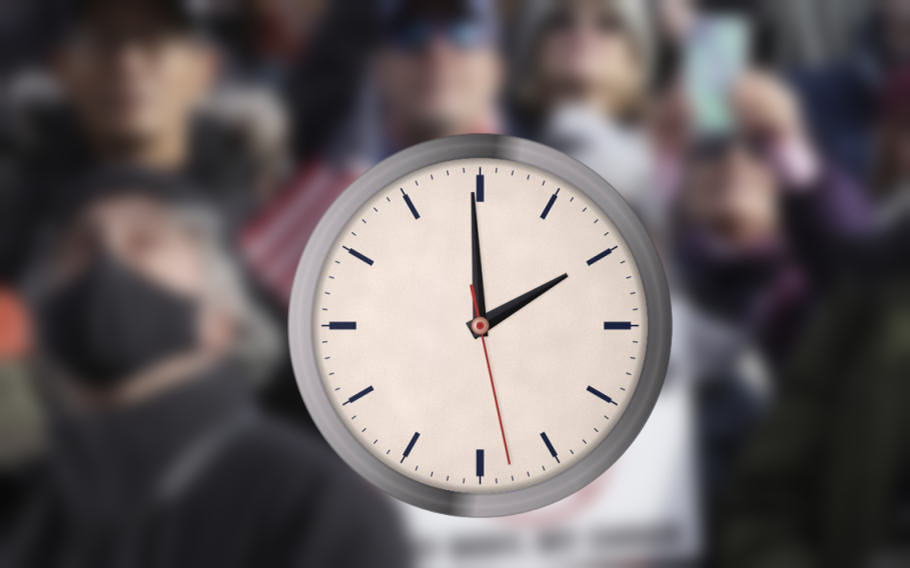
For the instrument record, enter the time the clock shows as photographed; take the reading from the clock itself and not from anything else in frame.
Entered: 1:59:28
